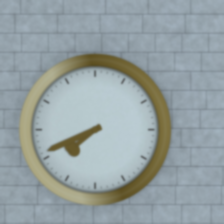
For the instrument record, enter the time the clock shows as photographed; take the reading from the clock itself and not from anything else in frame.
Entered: 7:41
